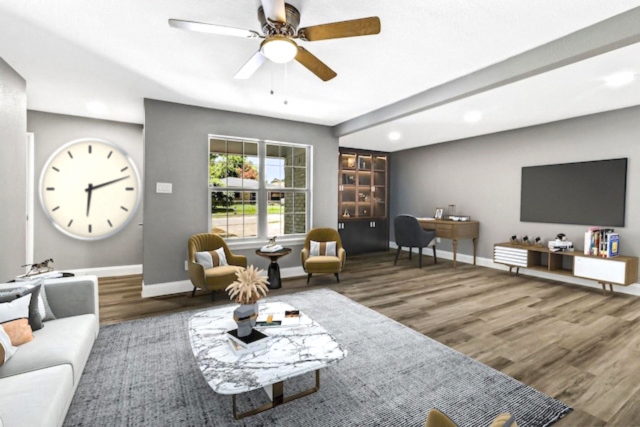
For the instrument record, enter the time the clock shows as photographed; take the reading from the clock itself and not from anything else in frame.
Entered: 6:12
